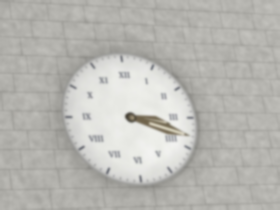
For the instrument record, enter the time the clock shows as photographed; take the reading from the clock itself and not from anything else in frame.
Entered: 3:18
